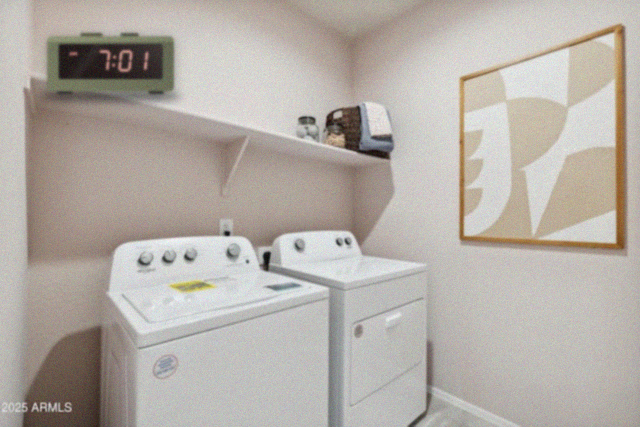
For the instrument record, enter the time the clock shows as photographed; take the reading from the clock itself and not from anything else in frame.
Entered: 7:01
